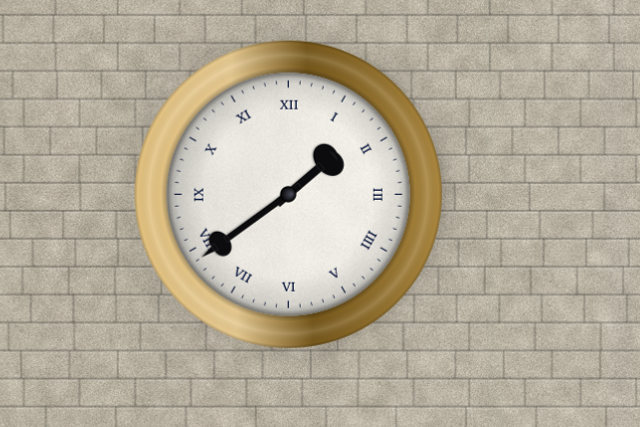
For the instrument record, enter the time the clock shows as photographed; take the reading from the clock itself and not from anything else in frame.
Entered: 1:39
